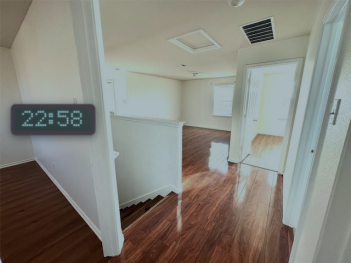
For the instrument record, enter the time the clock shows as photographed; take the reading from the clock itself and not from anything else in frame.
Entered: 22:58
